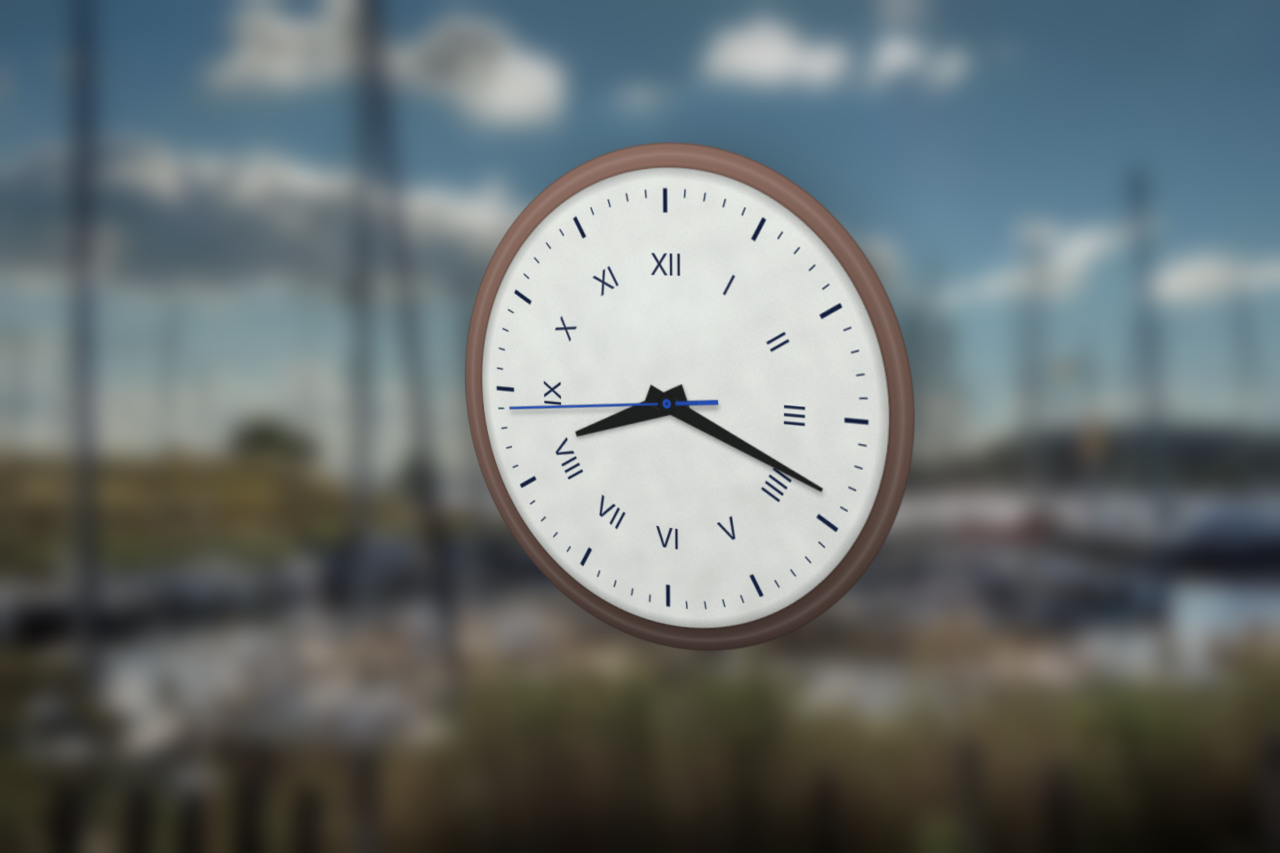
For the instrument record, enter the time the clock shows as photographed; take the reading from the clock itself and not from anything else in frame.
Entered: 8:18:44
